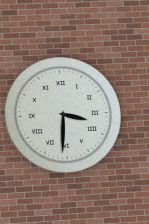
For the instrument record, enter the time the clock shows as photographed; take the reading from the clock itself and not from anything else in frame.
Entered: 3:31
